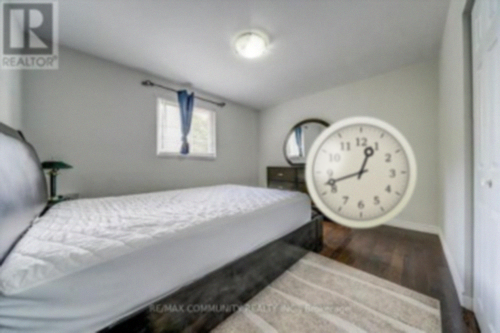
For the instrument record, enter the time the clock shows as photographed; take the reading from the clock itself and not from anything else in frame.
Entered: 12:42
